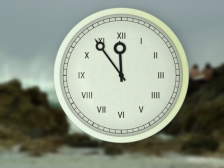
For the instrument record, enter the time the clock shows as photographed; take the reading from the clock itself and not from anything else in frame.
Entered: 11:54
